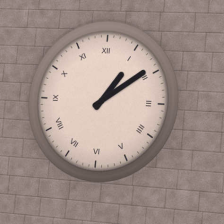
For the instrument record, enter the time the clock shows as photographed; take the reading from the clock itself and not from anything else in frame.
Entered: 1:09
